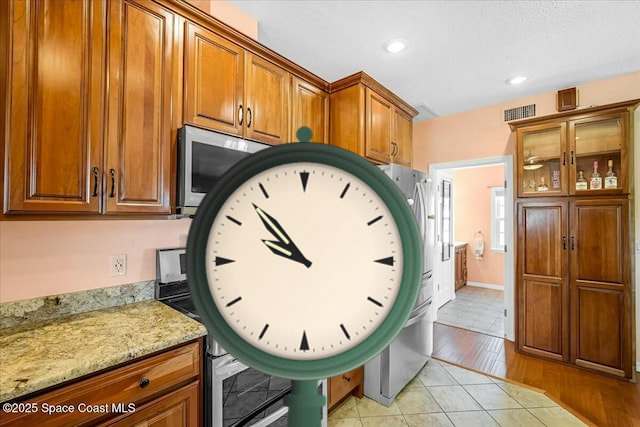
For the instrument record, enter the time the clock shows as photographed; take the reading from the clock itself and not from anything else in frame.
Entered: 9:53
